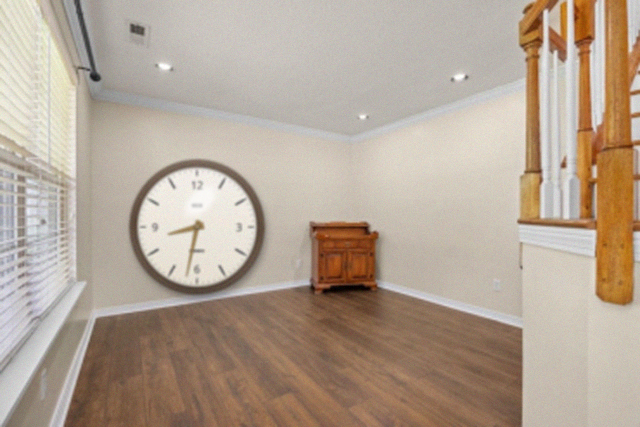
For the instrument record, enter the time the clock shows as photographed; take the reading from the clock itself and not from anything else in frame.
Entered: 8:32
